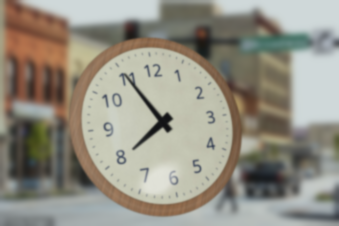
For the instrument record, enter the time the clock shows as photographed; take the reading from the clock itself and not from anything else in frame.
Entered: 7:55
